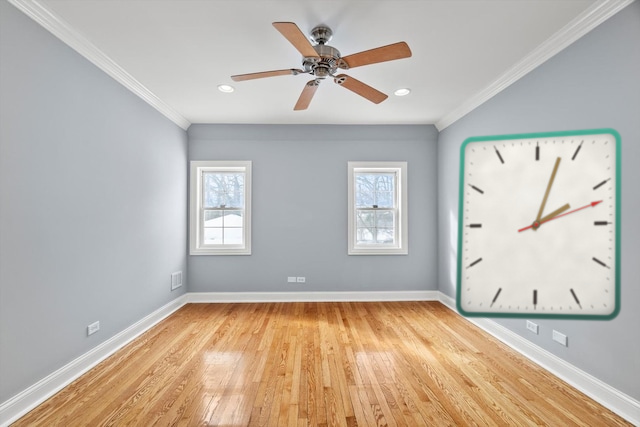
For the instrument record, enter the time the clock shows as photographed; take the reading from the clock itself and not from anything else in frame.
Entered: 2:03:12
